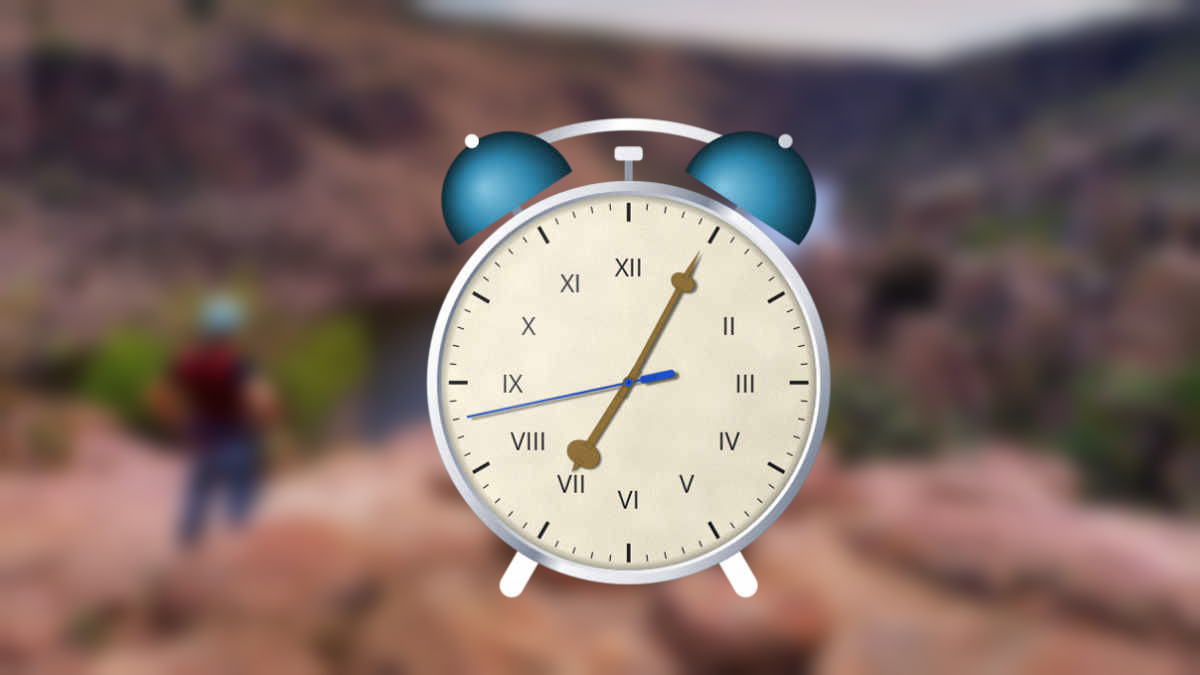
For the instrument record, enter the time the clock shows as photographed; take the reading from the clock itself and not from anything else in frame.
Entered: 7:04:43
